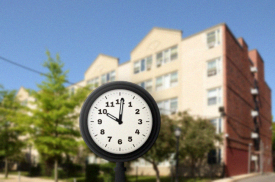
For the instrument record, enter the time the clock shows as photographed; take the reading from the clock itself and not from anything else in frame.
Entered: 10:01
